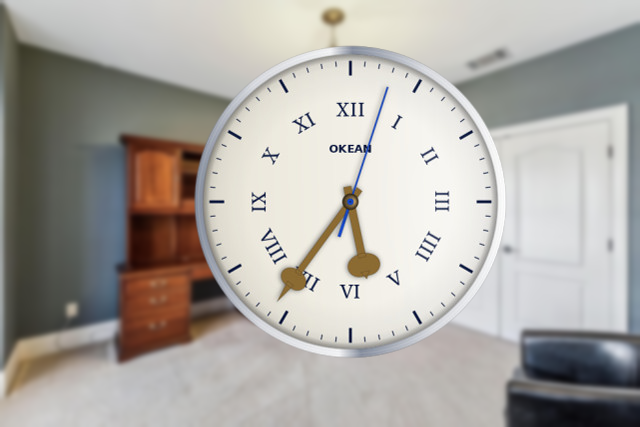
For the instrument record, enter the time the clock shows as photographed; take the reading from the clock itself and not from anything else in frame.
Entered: 5:36:03
